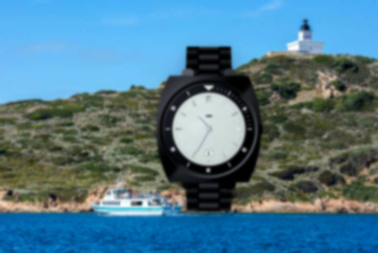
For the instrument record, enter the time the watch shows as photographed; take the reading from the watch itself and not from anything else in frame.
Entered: 10:35
